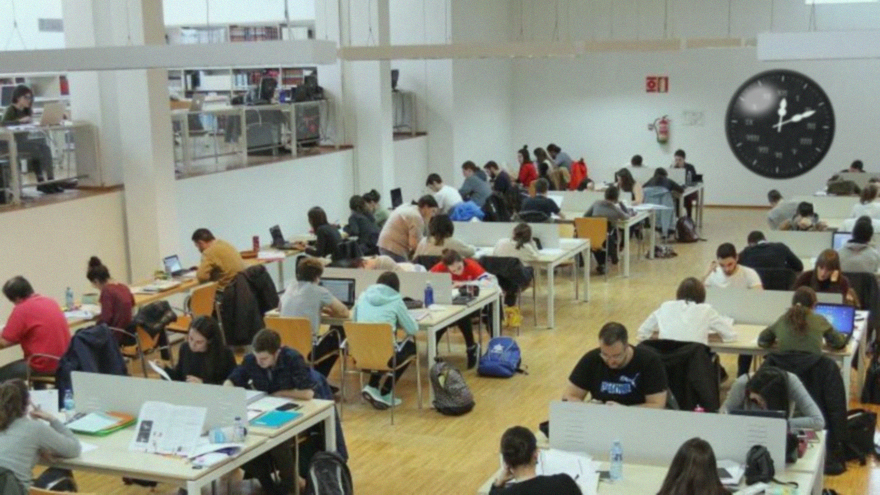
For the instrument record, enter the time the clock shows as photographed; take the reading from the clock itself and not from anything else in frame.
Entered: 12:11
